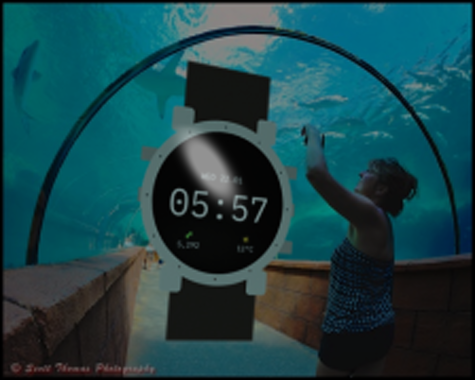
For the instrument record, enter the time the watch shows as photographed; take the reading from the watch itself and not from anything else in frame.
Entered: 5:57
